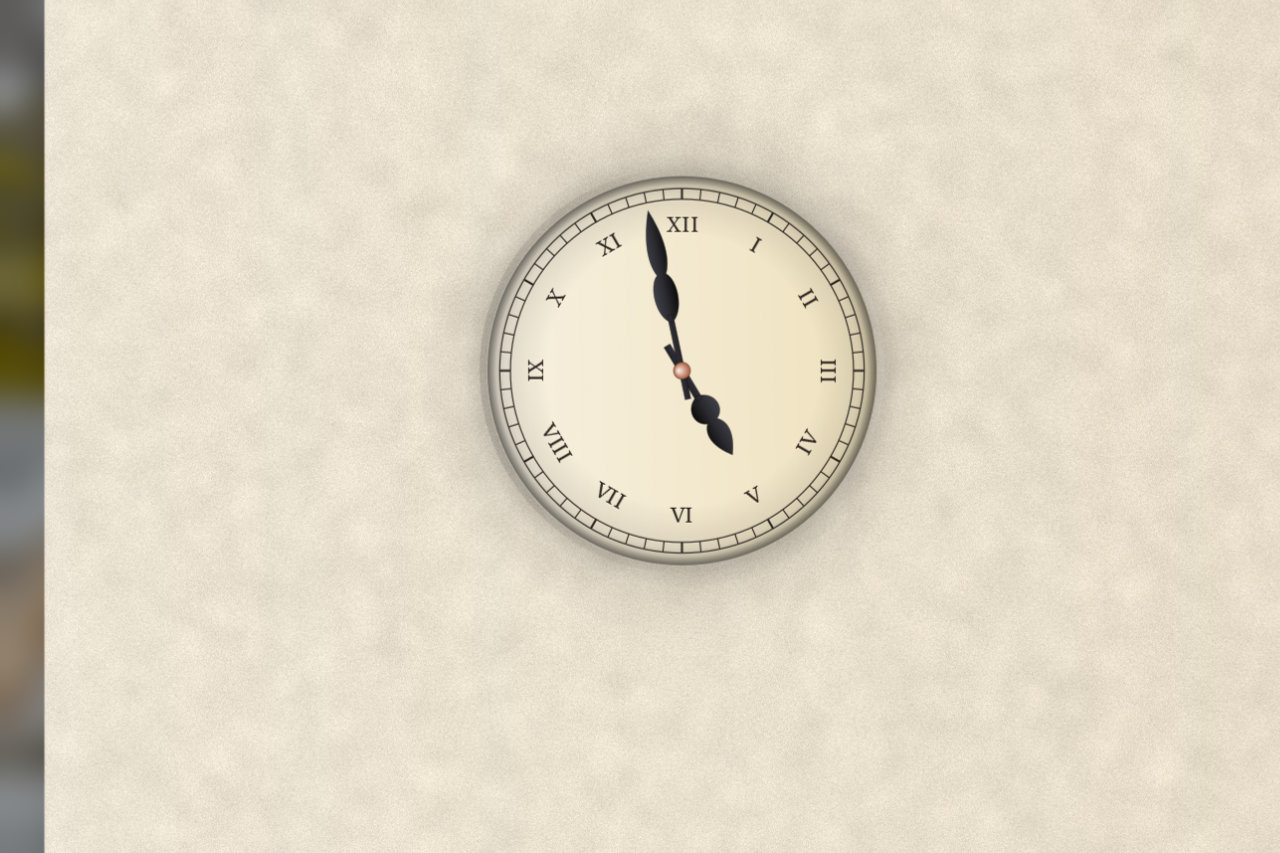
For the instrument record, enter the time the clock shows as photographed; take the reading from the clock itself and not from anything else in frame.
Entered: 4:58
